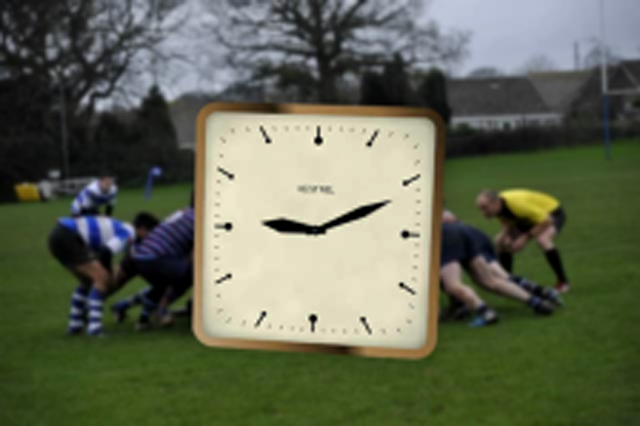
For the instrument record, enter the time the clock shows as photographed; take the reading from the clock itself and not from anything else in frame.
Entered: 9:11
